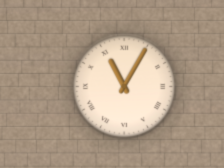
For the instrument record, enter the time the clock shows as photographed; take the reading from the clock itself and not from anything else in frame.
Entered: 11:05
